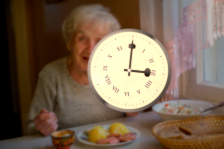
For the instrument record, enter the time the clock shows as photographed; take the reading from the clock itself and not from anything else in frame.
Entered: 3:00
